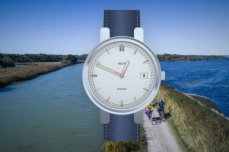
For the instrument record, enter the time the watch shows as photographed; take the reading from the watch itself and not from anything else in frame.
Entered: 12:49
